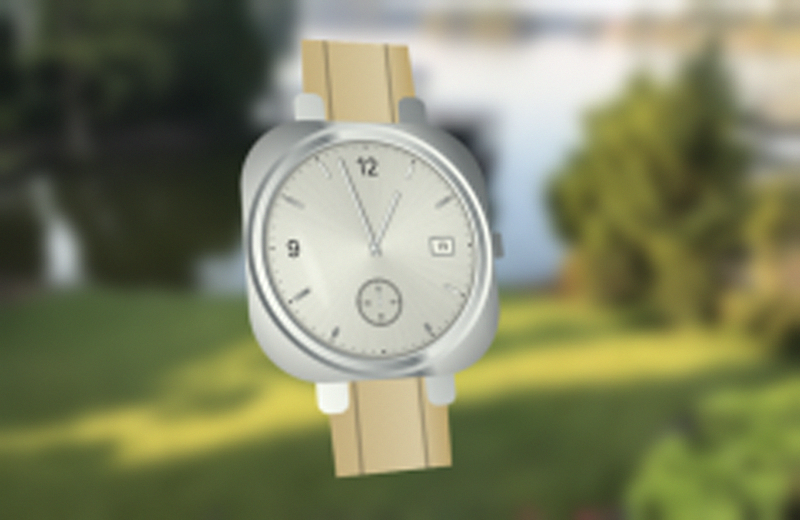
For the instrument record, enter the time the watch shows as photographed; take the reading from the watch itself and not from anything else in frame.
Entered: 12:57
